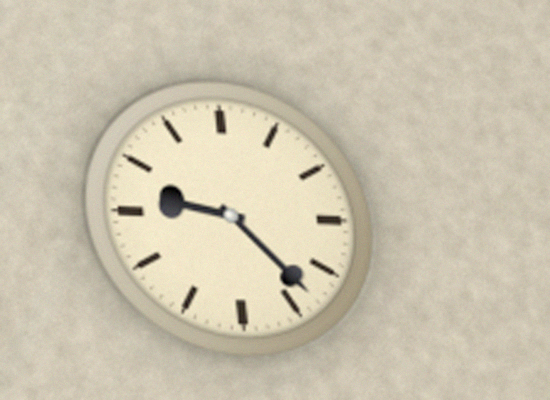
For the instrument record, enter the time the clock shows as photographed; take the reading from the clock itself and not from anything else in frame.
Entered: 9:23
